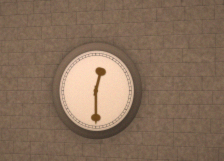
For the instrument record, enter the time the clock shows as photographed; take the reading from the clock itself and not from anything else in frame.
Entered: 12:30
